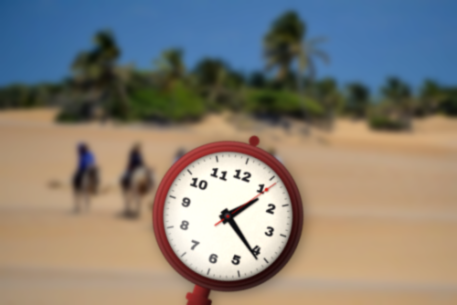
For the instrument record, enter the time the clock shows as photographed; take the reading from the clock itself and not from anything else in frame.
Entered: 1:21:06
